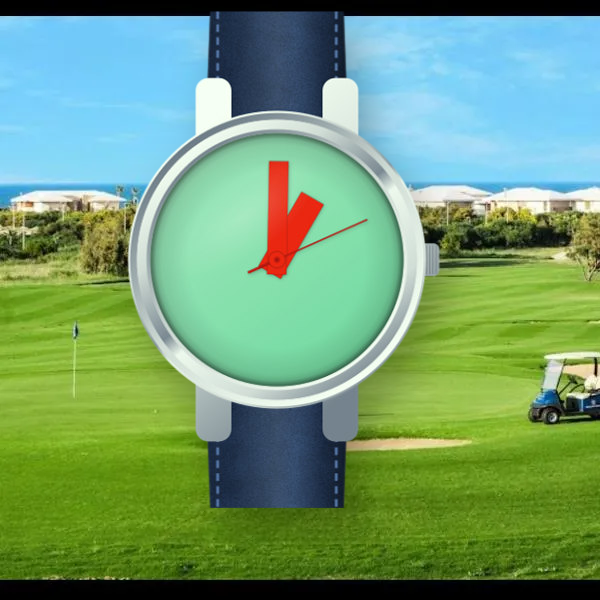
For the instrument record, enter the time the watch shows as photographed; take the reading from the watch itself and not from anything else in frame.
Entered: 1:00:11
